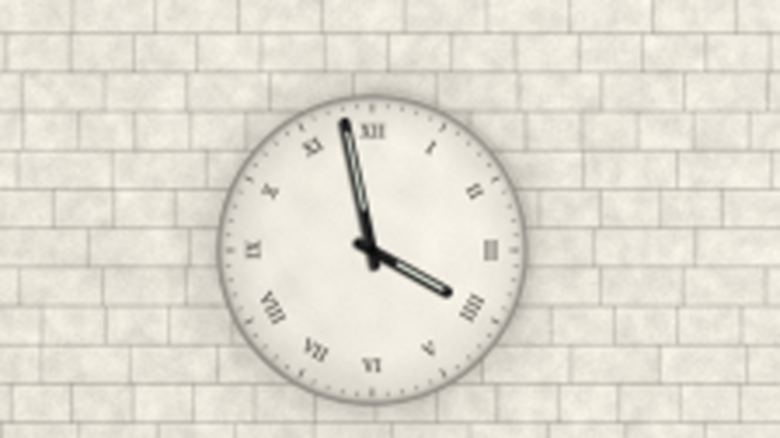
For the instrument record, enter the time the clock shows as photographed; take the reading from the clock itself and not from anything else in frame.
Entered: 3:58
